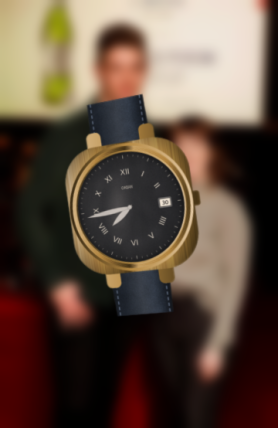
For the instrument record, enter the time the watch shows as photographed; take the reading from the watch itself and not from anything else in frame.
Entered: 7:44
